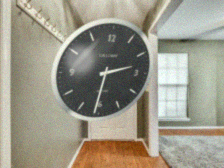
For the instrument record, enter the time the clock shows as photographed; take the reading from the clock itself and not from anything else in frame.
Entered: 2:31
